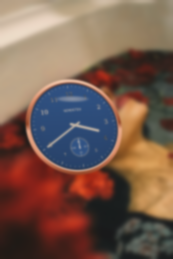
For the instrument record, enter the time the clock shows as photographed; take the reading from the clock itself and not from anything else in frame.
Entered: 3:40
